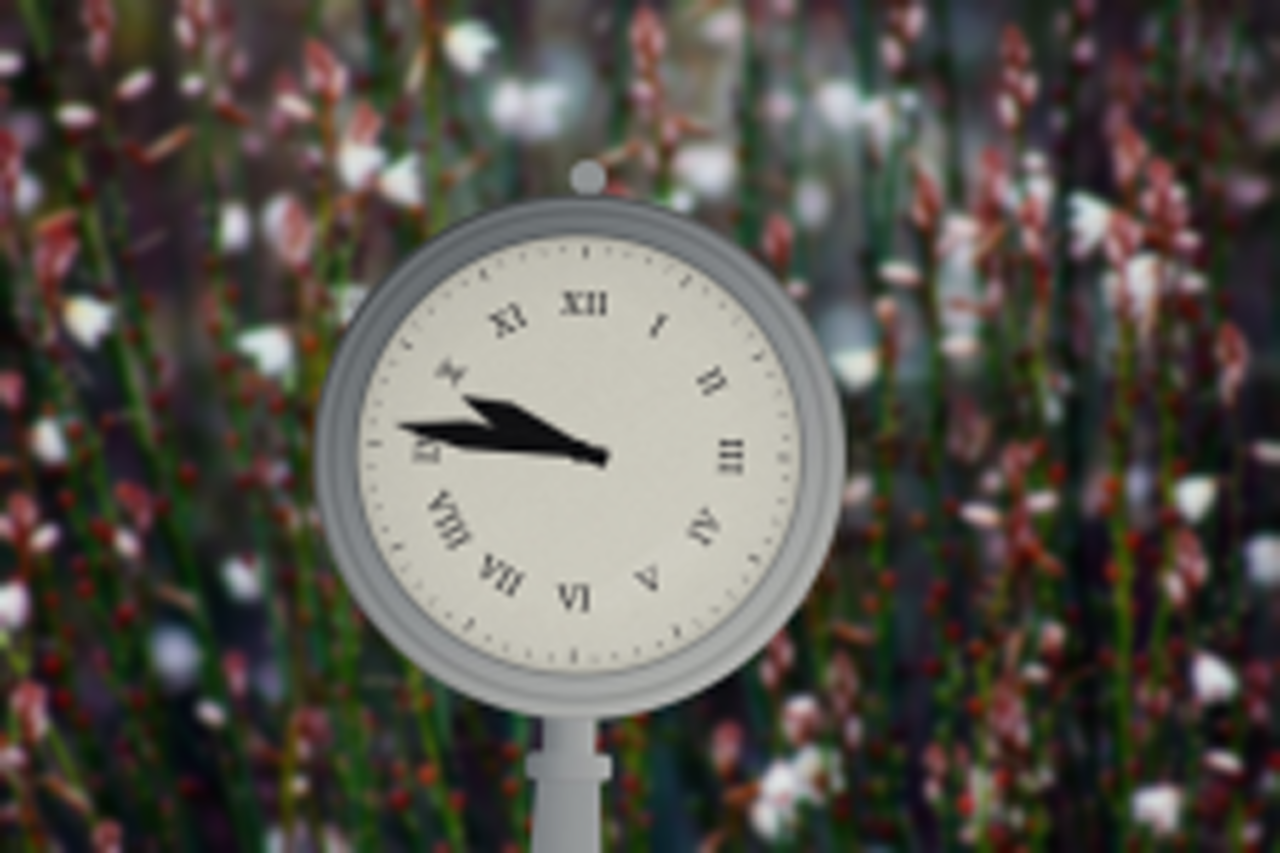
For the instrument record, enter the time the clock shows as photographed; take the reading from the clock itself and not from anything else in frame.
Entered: 9:46
